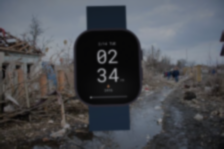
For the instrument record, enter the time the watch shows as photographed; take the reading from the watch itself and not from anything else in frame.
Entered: 2:34
